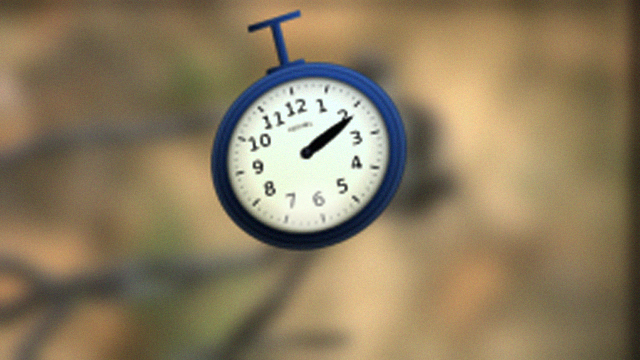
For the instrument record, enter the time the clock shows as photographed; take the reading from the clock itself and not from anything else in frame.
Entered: 2:11
